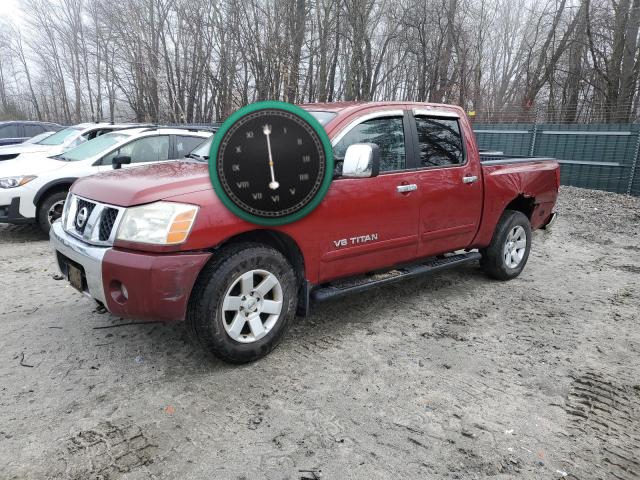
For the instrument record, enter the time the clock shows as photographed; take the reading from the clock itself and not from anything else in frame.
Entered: 6:00
